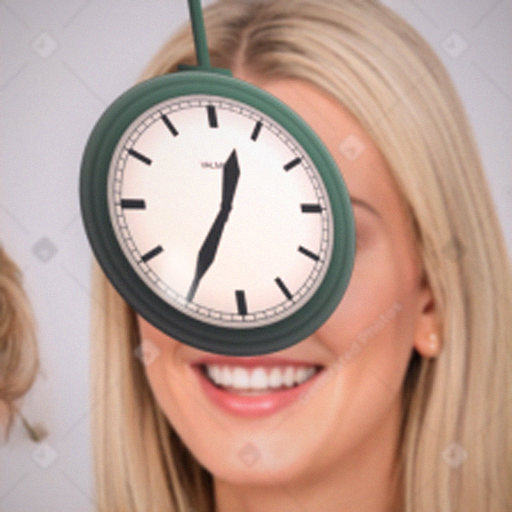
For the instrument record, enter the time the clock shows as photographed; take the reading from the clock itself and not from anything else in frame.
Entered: 12:35
